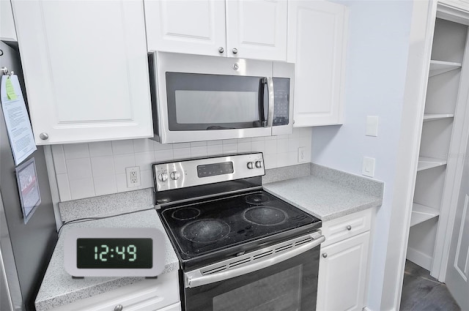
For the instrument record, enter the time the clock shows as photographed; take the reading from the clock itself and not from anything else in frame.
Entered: 12:49
